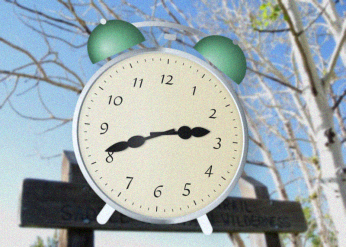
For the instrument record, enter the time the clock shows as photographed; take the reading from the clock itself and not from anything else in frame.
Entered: 2:41
